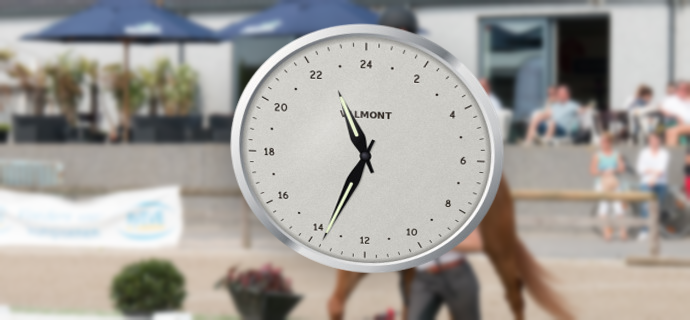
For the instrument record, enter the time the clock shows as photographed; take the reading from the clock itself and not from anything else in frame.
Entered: 22:34
